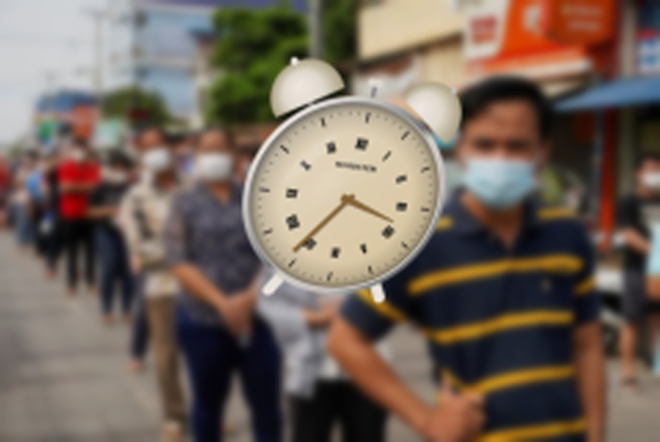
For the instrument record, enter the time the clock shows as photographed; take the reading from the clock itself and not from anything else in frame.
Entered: 3:36
